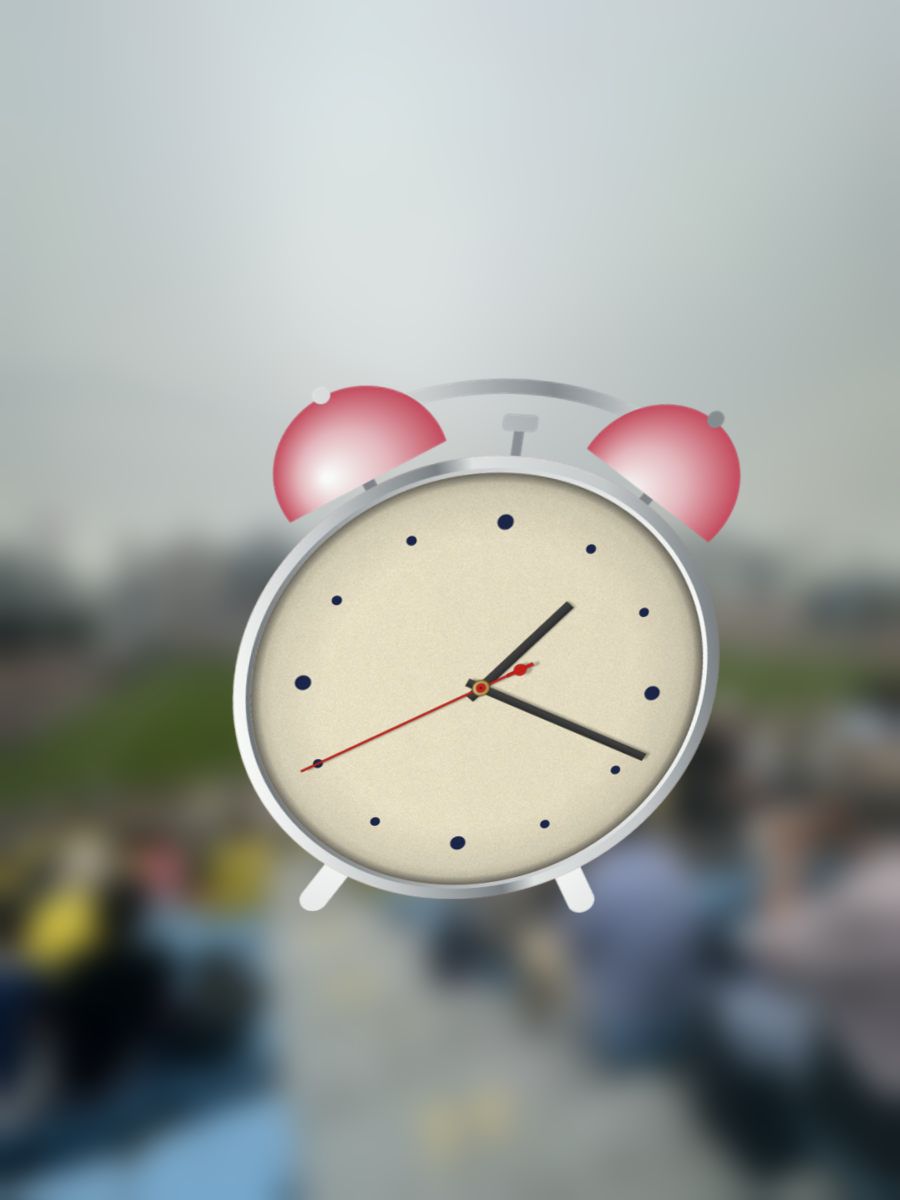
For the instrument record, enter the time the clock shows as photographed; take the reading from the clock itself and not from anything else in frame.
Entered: 1:18:40
